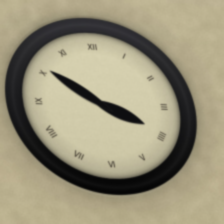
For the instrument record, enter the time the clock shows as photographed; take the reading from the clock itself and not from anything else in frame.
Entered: 3:51
